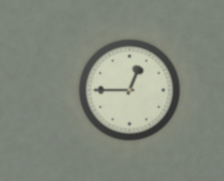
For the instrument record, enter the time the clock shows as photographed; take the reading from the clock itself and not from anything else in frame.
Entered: 12:45
